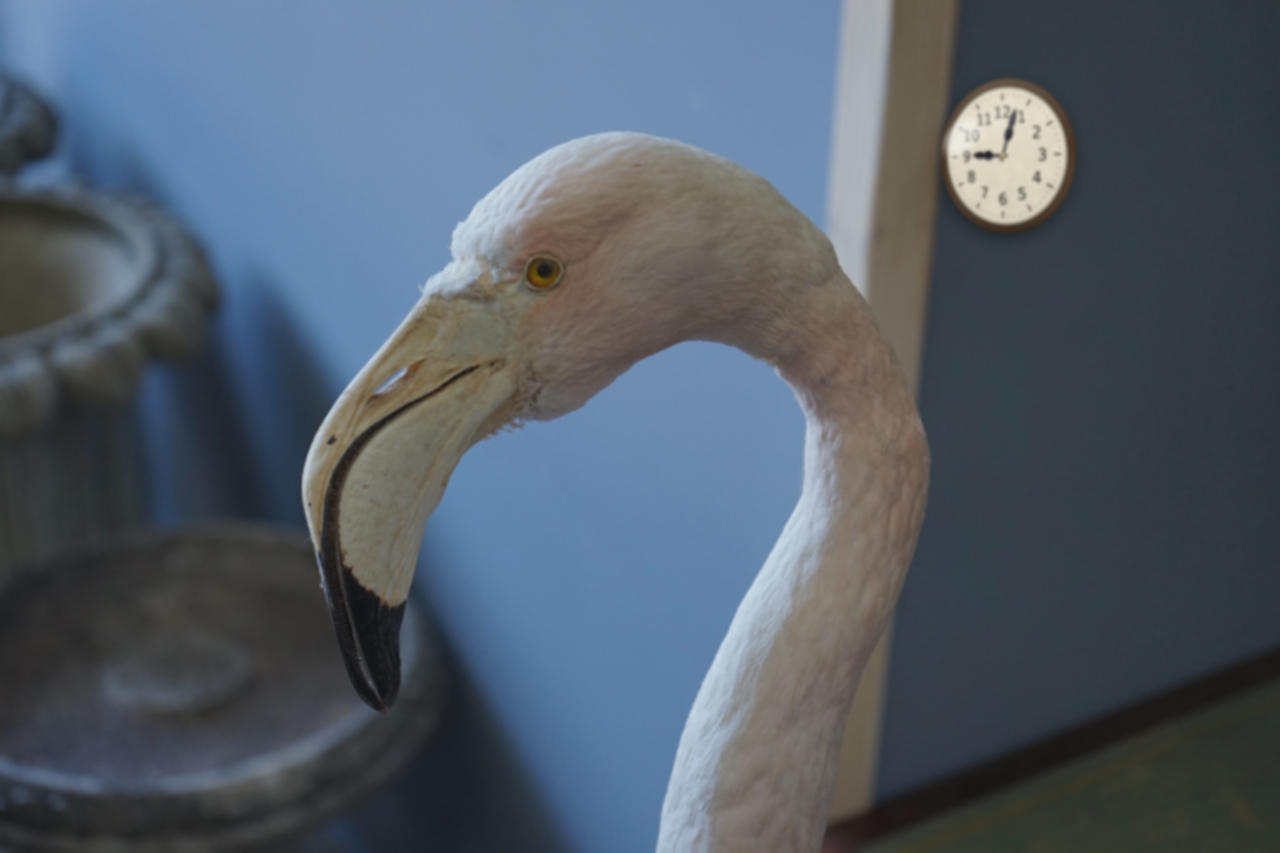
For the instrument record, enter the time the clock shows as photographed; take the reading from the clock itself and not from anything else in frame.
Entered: 9:03
